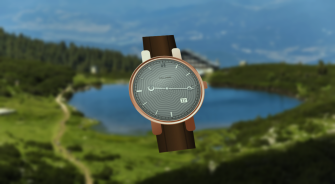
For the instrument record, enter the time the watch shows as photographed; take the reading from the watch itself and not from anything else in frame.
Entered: 9:16
